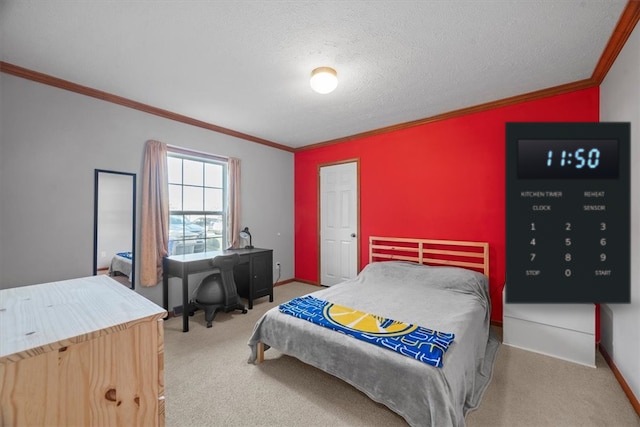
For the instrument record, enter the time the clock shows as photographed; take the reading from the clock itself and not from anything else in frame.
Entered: 11:50
